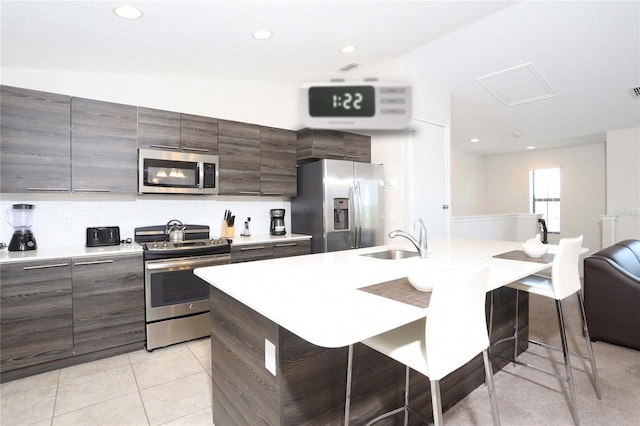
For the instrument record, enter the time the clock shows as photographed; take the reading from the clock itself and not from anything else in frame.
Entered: 1:22
